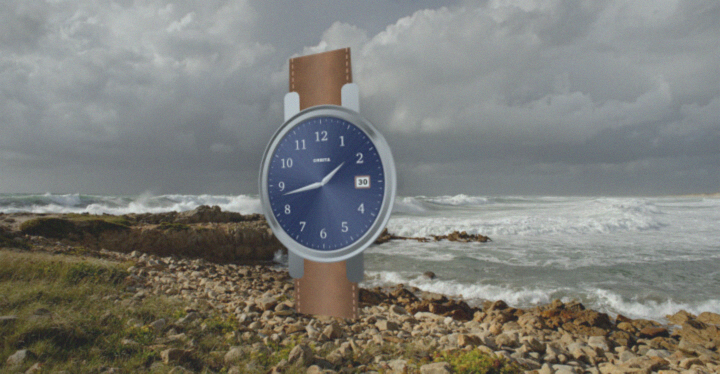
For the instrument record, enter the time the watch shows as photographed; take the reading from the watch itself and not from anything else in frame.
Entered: 1:43
